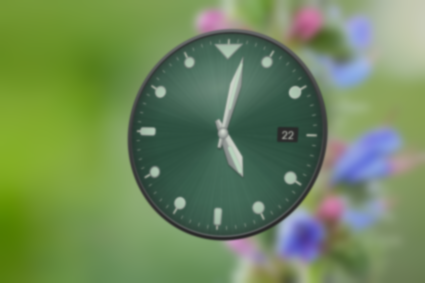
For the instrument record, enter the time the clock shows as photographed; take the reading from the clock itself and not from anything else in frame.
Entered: 5:02
